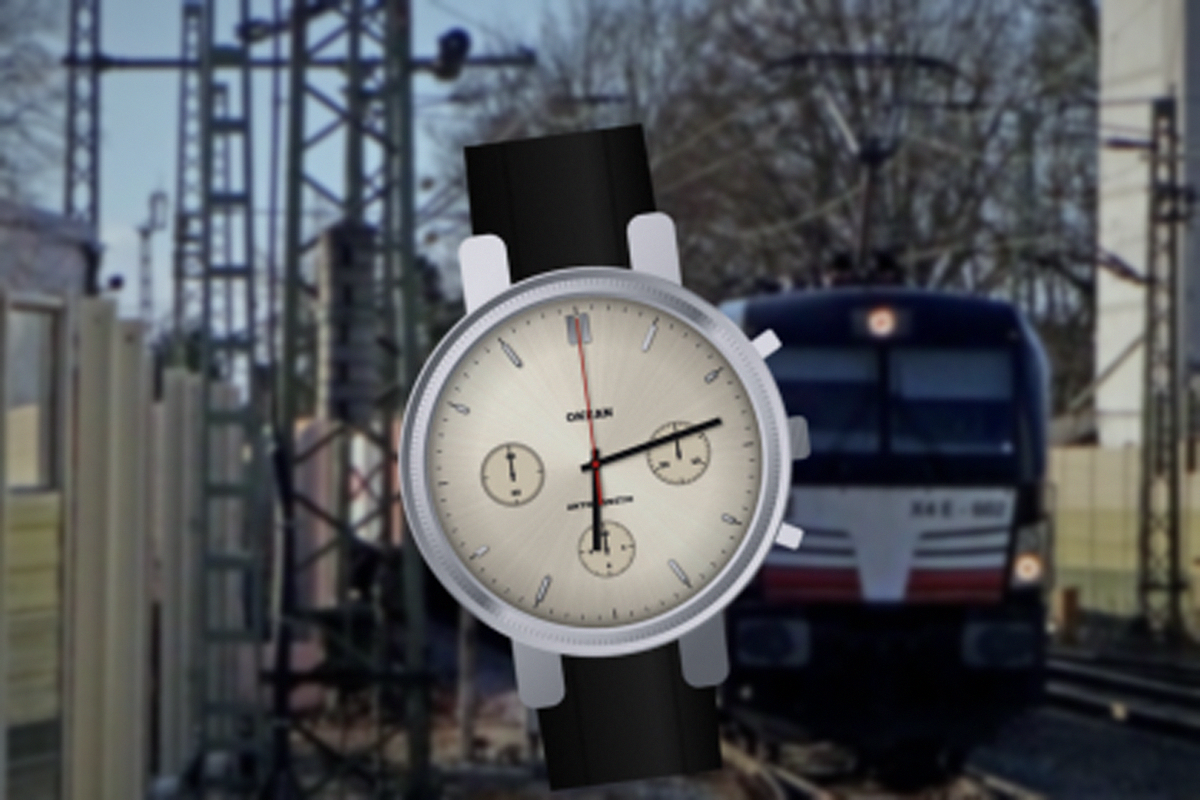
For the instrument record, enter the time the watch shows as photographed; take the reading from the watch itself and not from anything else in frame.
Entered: 6:13
